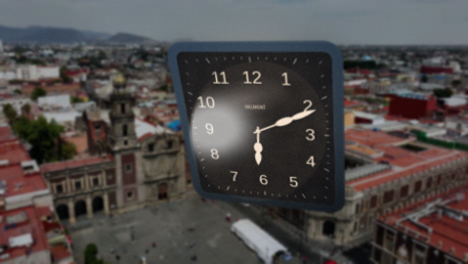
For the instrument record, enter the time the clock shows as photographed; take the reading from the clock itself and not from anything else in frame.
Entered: 6:11
